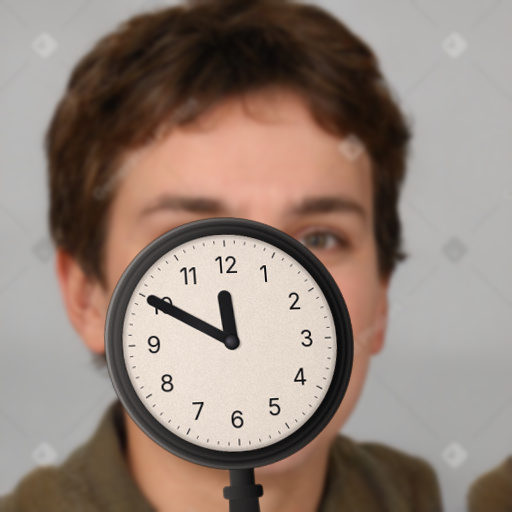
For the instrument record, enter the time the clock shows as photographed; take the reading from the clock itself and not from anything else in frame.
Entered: 11:50
